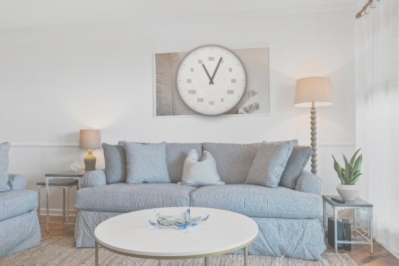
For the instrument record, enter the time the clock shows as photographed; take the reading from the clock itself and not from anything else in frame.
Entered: 11:04
